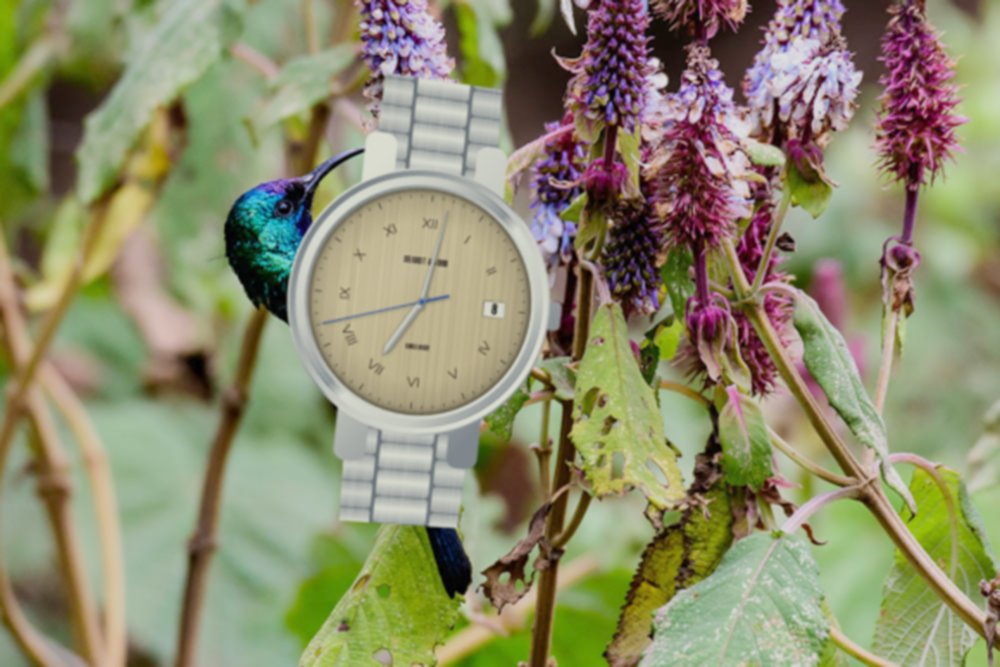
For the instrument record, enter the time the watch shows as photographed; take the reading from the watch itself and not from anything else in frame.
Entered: 7:01:42
